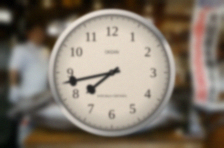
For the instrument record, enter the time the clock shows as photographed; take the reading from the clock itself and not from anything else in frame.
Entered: 7:43
